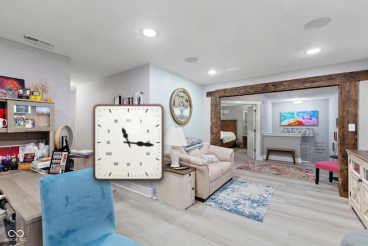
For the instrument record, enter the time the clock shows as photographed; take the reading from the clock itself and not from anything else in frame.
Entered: 11:16
